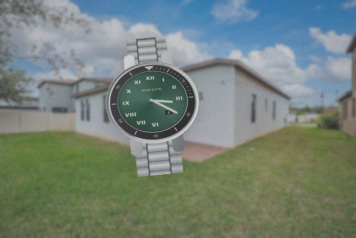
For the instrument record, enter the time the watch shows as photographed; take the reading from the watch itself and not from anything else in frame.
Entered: 3:21
